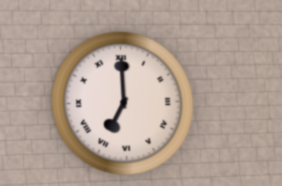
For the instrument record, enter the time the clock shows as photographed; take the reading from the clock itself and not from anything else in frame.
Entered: 7:00
